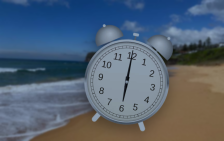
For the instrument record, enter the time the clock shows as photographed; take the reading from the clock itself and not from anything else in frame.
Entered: 6:00
